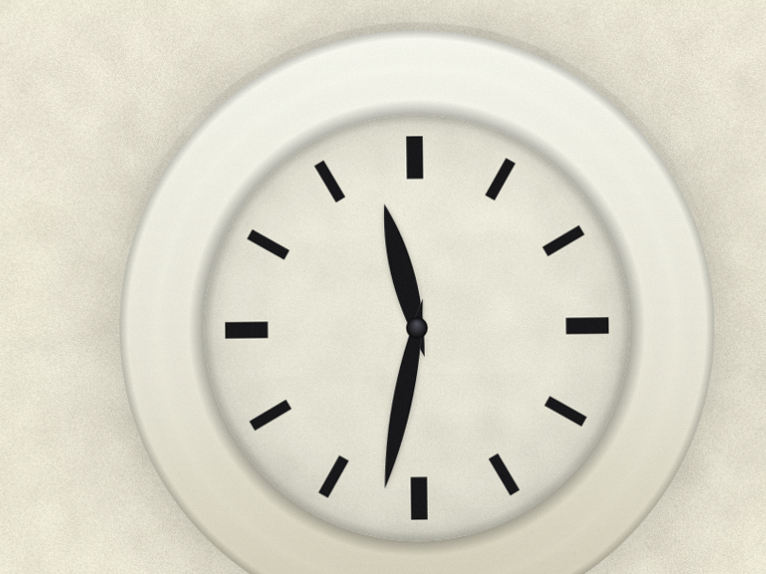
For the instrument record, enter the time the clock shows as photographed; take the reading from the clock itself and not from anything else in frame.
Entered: 11:32
